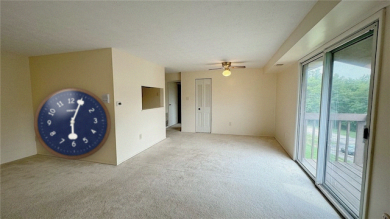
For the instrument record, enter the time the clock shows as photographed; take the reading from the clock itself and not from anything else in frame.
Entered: 6:04
